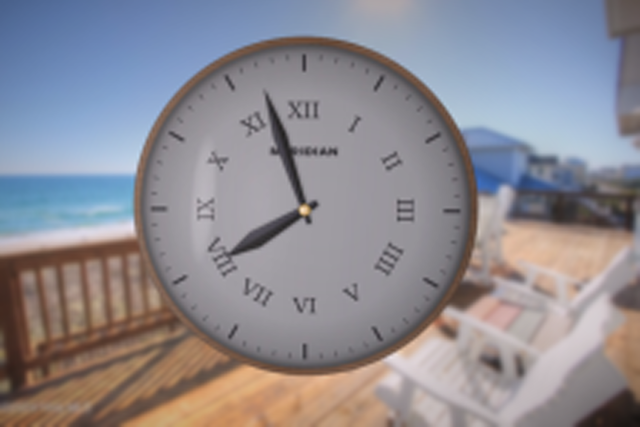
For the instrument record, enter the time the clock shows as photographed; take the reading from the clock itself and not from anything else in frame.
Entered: 7:57
